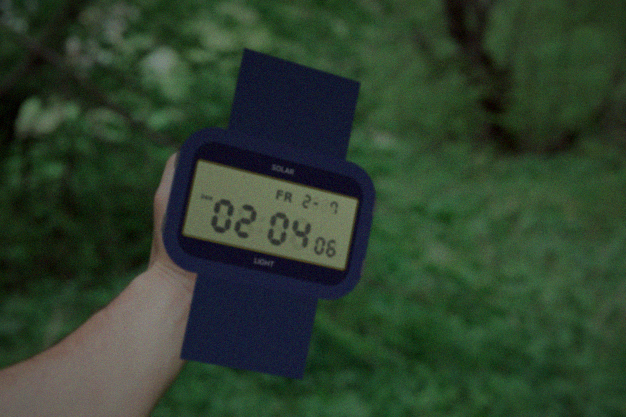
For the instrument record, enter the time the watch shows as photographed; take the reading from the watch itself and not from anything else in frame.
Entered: 2:04:06
